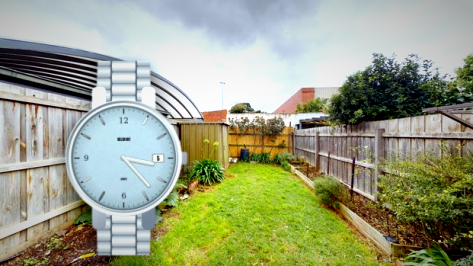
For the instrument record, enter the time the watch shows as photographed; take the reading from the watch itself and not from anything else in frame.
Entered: 3:23
